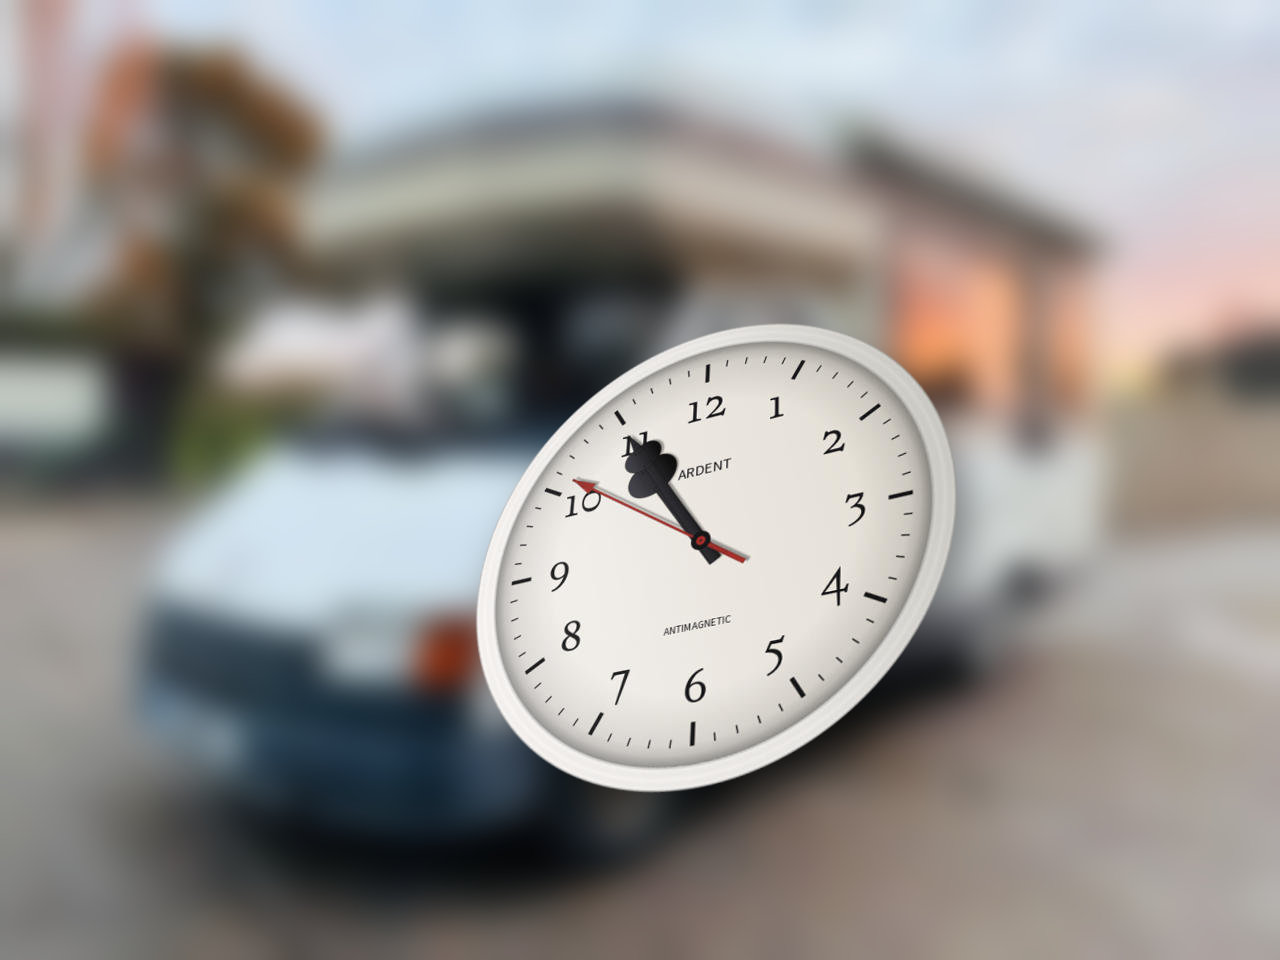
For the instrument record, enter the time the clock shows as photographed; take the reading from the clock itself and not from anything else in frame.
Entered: 10:54:51
